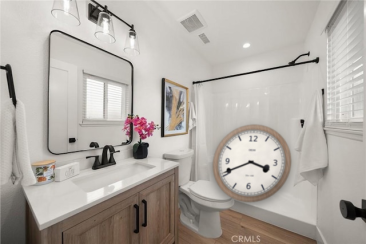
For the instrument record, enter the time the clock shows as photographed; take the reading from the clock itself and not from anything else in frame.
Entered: 3:41
